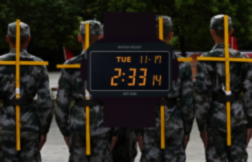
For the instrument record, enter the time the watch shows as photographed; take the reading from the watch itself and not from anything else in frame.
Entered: 2:33:14
